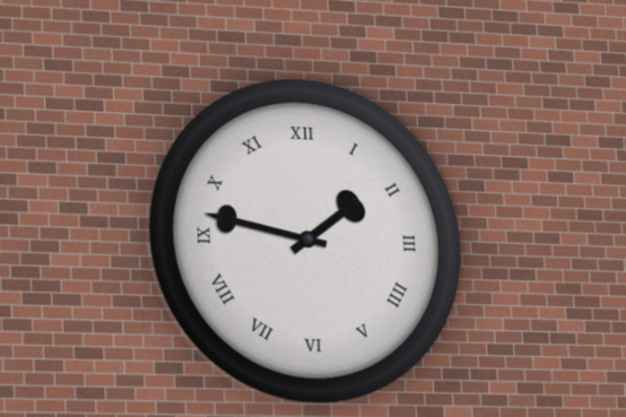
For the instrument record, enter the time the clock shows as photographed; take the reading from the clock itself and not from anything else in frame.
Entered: 1:47
